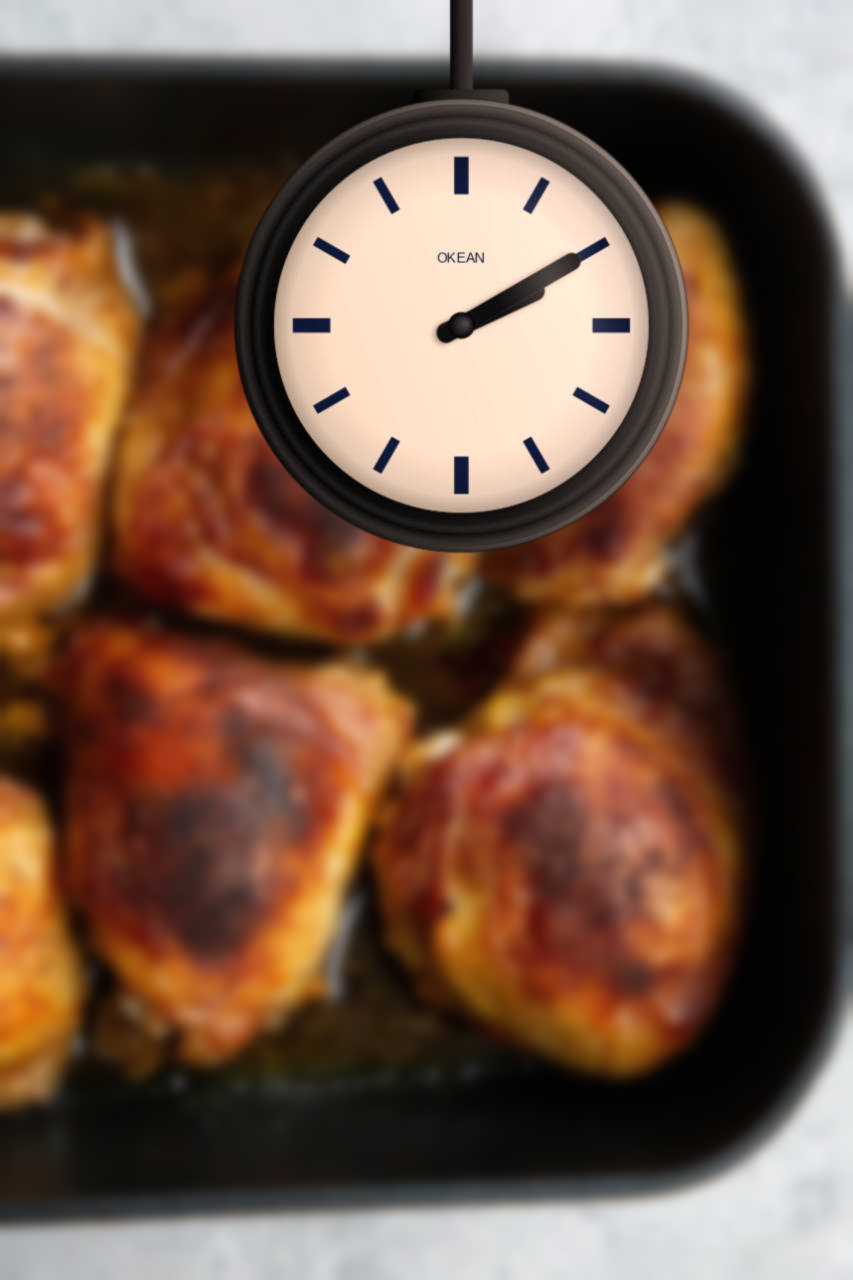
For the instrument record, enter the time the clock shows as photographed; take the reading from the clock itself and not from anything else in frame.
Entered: 2:10
